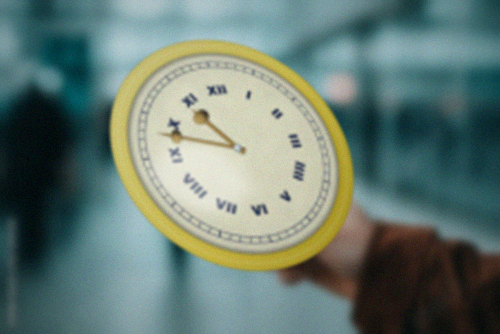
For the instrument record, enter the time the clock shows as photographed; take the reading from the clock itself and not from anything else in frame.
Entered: 10:48
